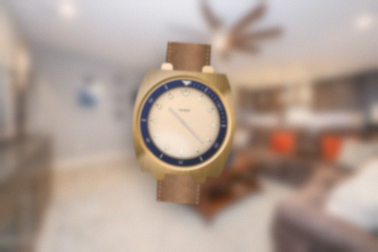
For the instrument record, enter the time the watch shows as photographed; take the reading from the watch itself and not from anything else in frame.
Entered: 10:22
